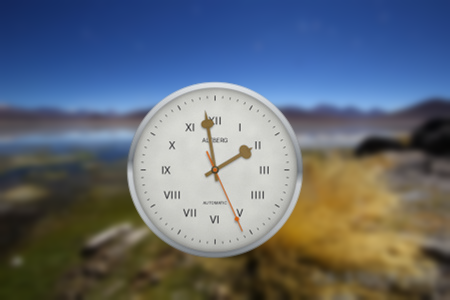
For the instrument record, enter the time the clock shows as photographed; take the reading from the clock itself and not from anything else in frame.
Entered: 1:58:26
